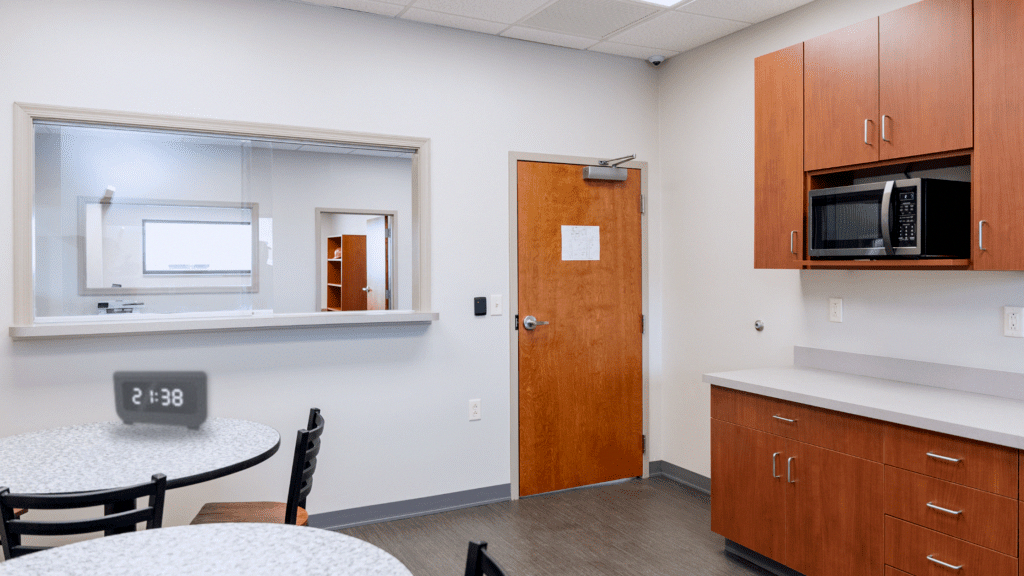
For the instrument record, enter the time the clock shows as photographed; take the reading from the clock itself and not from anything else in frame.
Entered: 21:38
